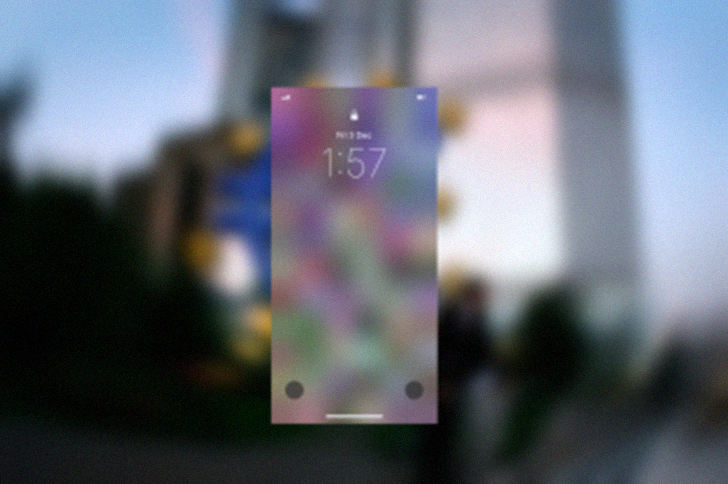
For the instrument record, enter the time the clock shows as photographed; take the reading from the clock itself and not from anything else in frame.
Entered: 1:57
